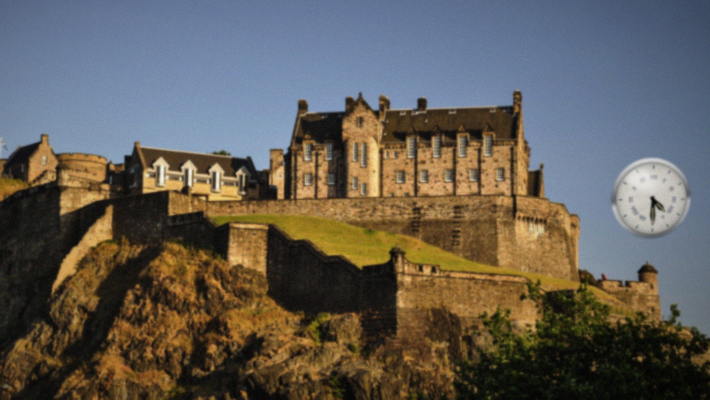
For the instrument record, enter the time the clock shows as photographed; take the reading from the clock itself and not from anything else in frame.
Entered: 4:30
